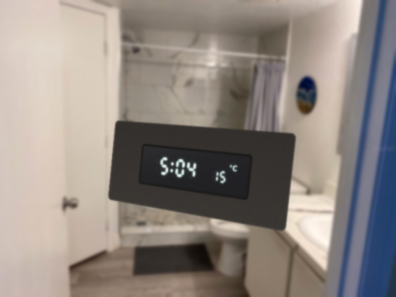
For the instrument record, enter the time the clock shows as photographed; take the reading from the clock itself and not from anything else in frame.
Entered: 5:04
